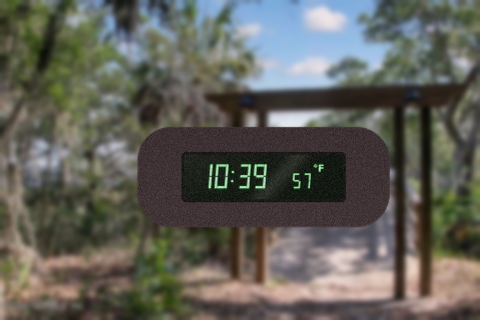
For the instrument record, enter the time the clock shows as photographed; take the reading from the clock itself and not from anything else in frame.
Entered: 10:39
